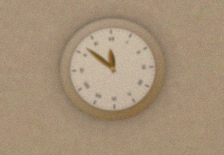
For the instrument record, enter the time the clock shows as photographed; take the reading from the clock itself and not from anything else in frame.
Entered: 11:52
